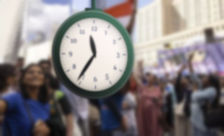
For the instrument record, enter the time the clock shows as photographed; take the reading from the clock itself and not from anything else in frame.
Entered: 11:36
